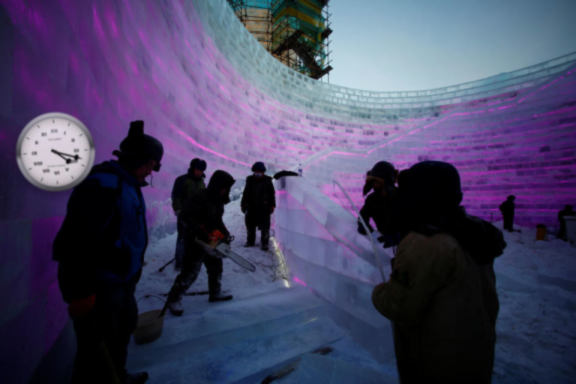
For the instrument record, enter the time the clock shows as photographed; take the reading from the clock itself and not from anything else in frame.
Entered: 4:18
